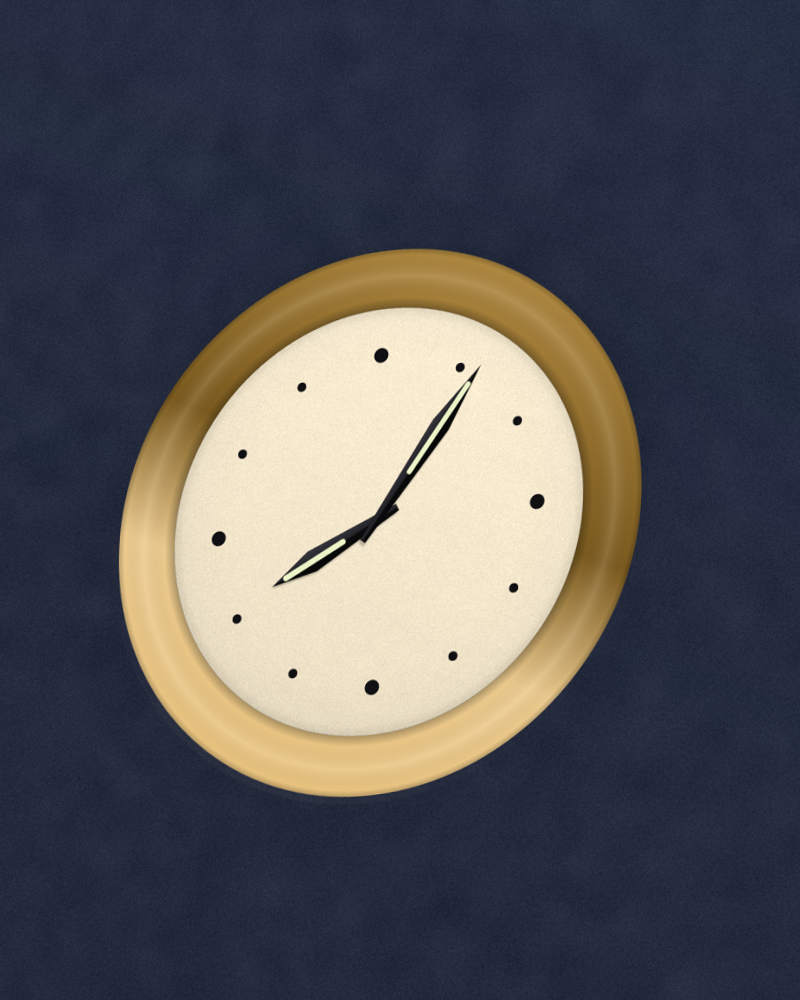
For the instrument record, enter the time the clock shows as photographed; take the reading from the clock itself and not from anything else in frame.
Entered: 8:06
